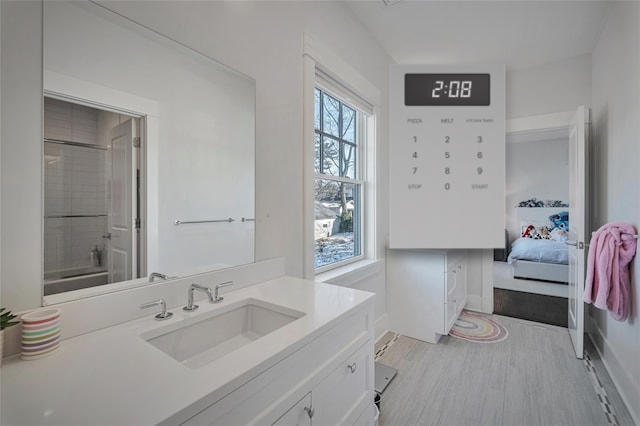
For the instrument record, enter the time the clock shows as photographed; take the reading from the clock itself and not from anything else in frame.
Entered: 2:08
